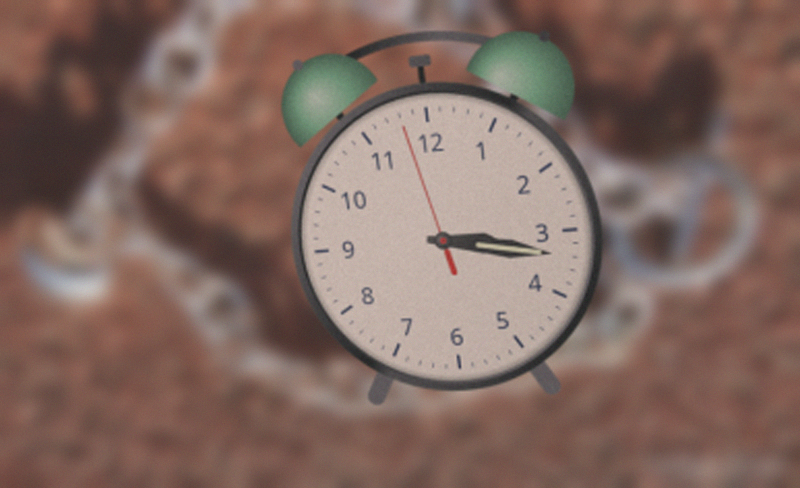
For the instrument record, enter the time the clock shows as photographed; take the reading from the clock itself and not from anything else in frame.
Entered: 3:16:58
